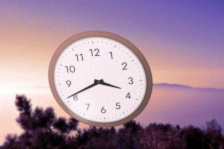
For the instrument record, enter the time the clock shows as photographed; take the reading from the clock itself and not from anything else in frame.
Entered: 3:41
